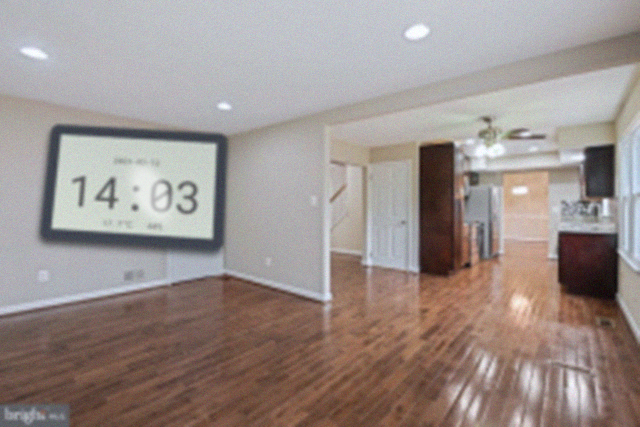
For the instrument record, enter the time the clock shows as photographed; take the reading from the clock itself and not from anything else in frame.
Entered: 14:03
